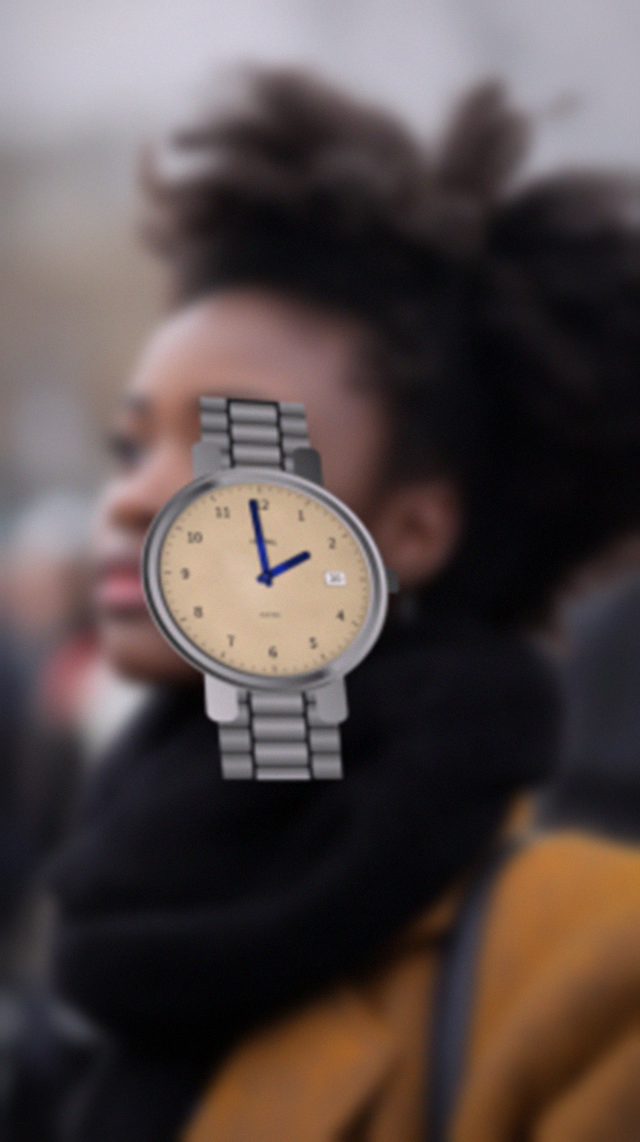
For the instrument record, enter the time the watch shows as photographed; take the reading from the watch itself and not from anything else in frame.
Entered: 1:59
